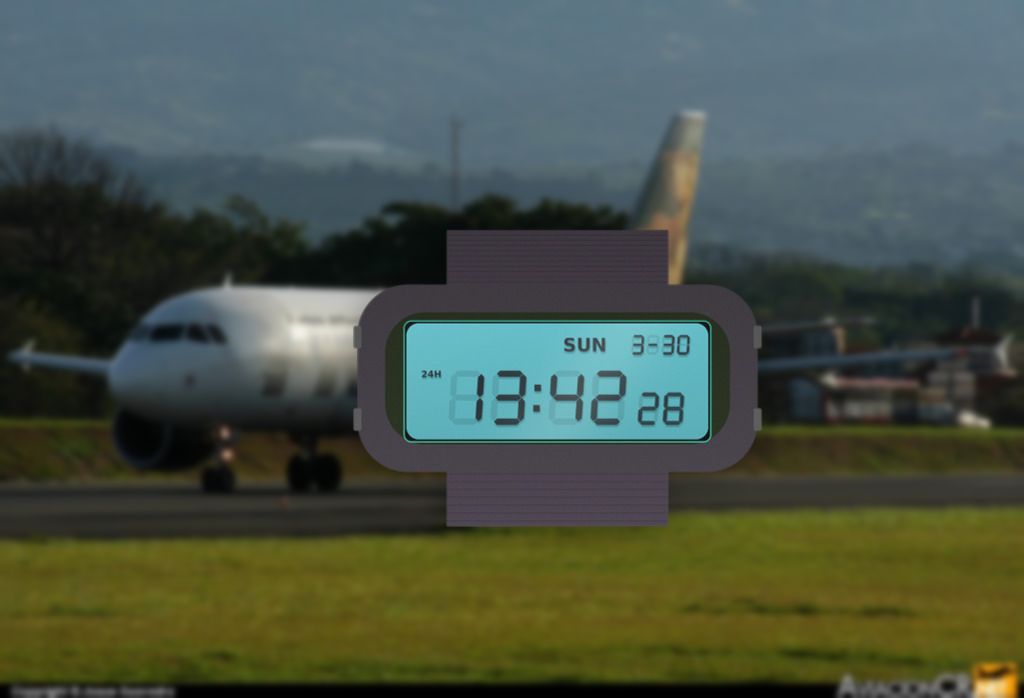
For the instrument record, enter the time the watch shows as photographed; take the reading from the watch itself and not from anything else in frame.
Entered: 13:42:28
